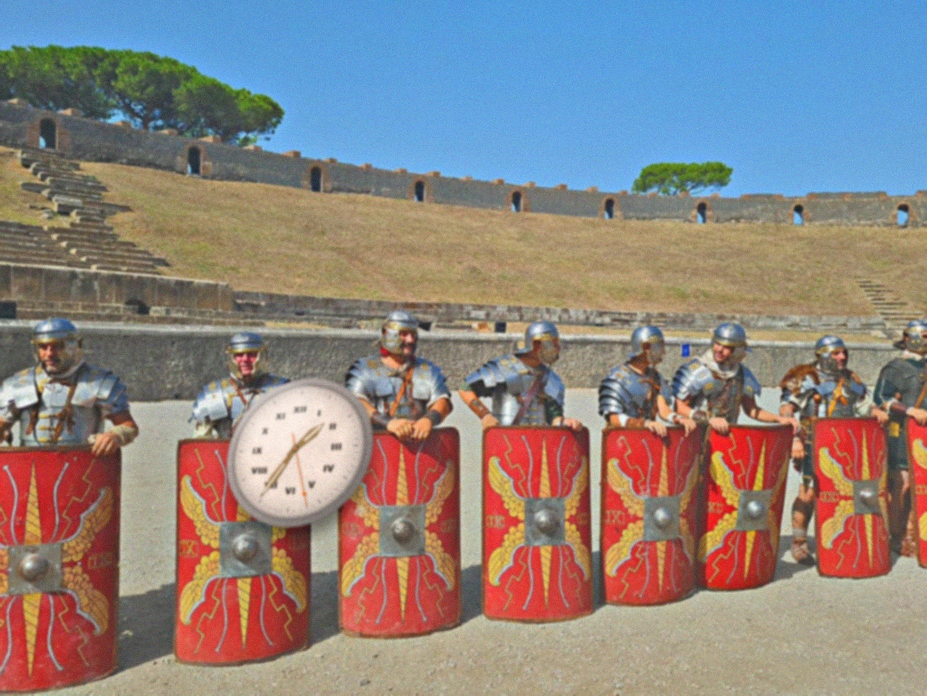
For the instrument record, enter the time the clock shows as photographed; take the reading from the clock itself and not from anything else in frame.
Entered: 1:35:27
